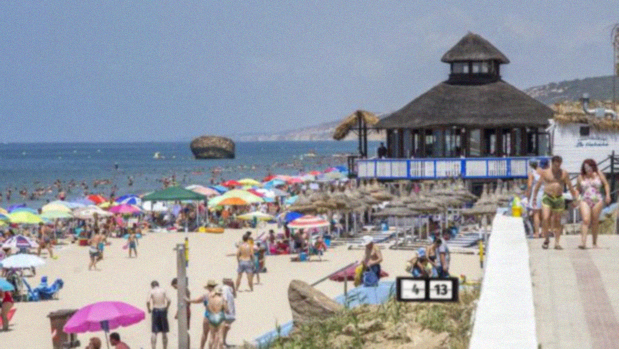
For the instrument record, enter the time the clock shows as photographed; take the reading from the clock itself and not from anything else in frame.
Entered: 4:13
